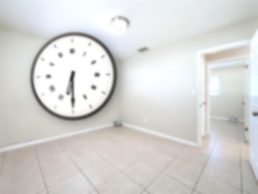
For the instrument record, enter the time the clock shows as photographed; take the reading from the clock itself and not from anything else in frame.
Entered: 6:30
